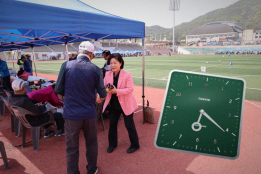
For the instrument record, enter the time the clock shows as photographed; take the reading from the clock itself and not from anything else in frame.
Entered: 6:21
